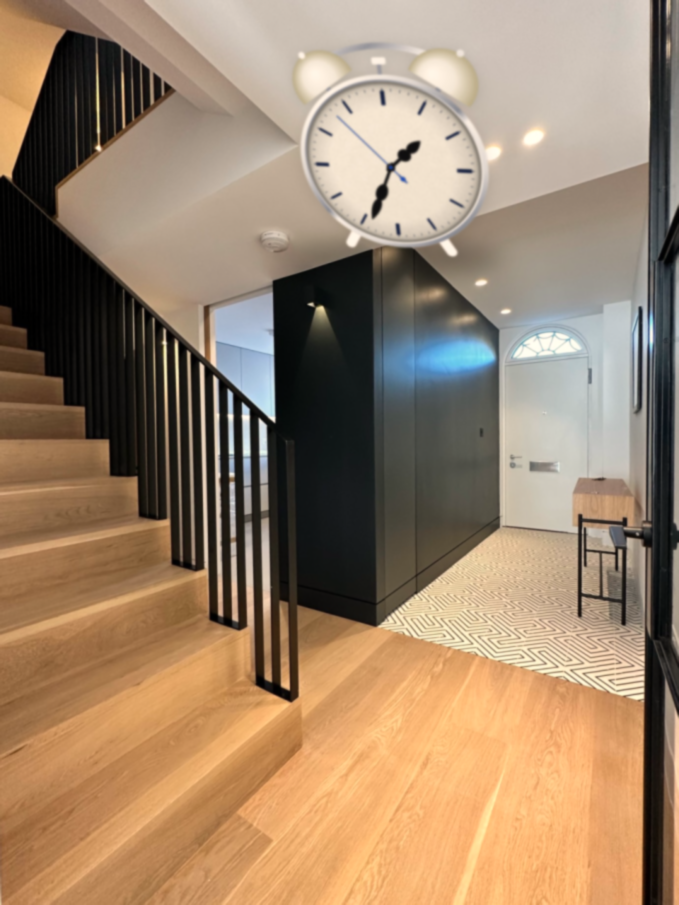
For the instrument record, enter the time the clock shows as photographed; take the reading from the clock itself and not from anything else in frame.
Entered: 1:33:53
